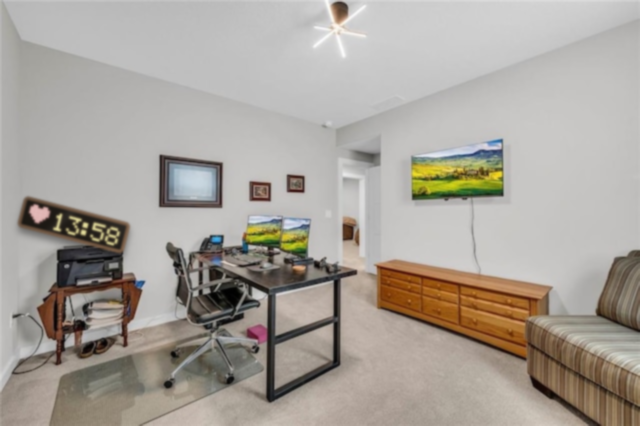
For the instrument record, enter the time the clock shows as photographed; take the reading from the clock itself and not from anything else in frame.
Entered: 13:58
